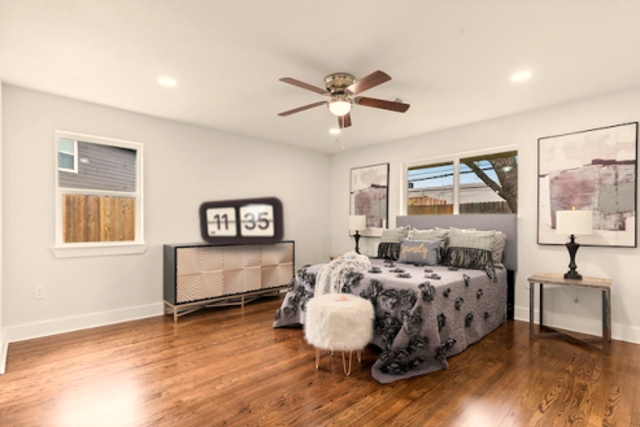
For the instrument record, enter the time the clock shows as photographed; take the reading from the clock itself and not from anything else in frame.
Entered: 11:35
